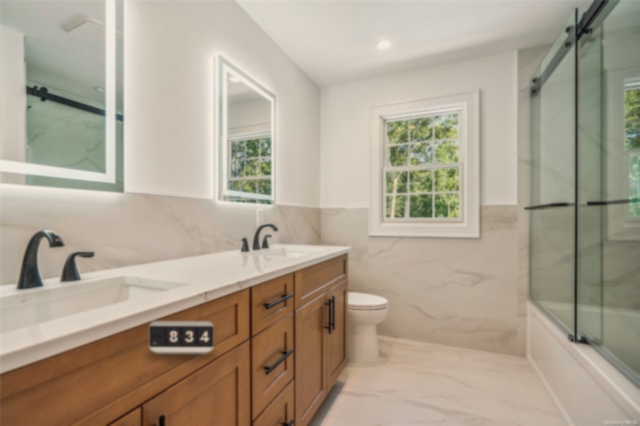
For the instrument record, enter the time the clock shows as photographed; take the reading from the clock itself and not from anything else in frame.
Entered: 8:34
